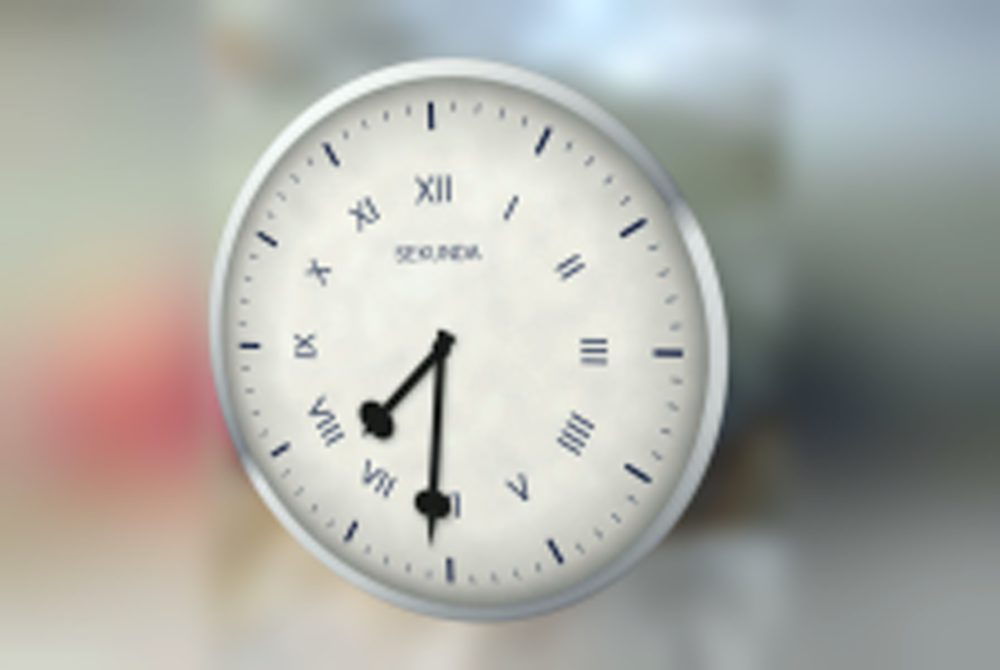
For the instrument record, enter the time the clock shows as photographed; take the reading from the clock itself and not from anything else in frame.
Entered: 7:31
